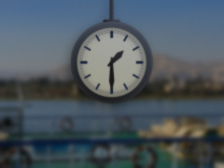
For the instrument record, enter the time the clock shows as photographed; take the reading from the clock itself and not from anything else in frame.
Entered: 1:30
